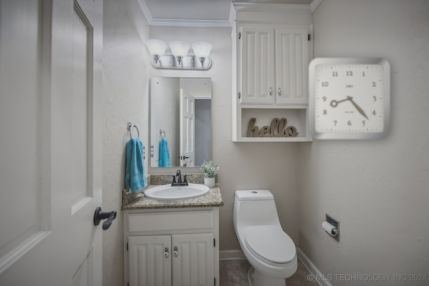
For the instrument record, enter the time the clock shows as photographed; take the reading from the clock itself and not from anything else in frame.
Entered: 8:23
